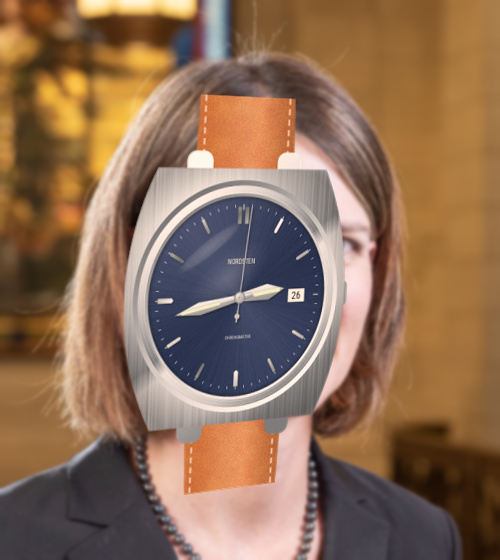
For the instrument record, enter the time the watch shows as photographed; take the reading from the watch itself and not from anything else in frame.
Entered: 2:43:01
